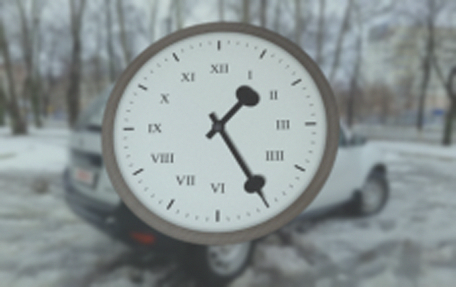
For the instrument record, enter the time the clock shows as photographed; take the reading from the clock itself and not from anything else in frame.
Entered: 1:25
